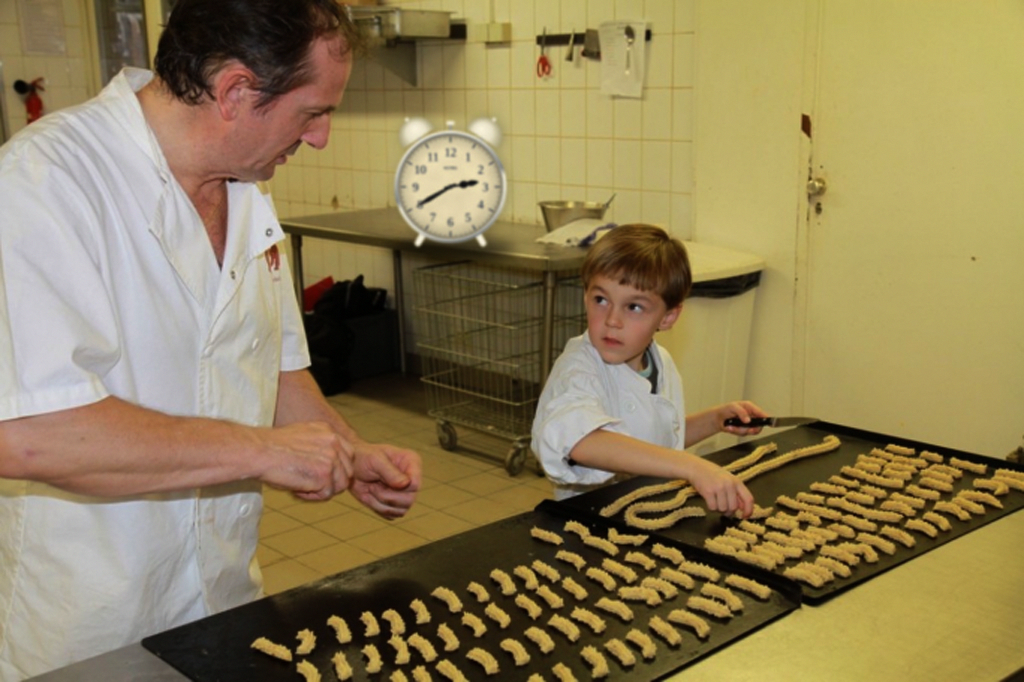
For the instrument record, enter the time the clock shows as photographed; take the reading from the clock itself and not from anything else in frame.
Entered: 2:40
